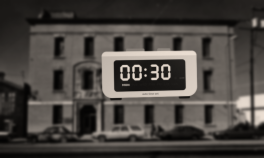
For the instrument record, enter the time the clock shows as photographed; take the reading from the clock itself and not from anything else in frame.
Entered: 0:30
